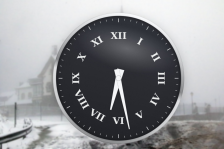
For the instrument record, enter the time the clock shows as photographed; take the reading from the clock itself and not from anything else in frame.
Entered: 6:28
